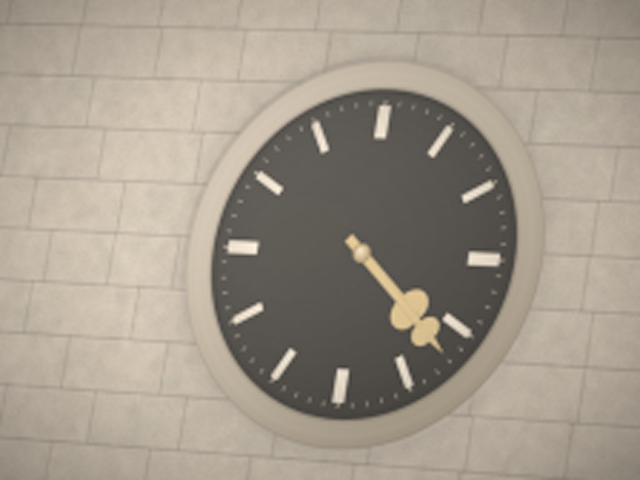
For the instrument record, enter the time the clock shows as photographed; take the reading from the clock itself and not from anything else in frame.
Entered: 4:22
